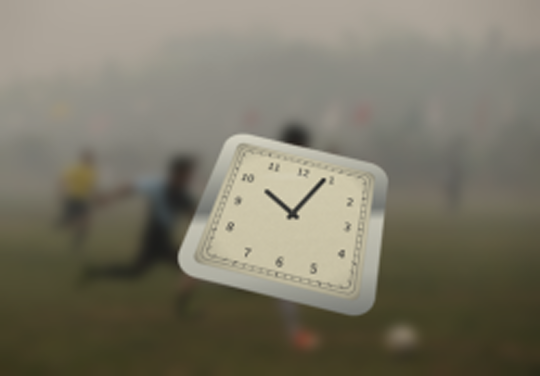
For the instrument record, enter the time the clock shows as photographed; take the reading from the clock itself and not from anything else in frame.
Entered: 10:04
